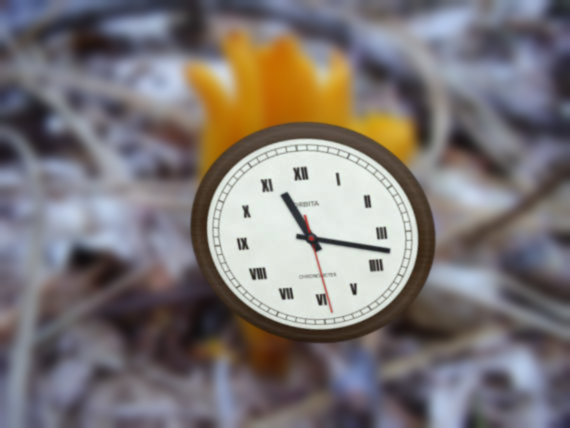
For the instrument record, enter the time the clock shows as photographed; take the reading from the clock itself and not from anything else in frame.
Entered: 11:17:29
